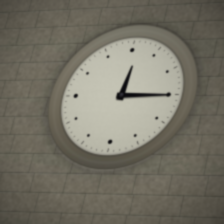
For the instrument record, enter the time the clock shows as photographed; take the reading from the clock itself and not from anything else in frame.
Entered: 12:15
